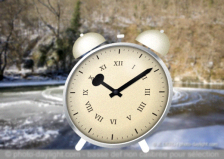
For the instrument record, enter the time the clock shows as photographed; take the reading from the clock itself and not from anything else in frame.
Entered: 10:09
